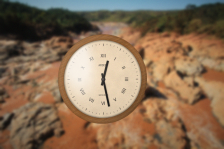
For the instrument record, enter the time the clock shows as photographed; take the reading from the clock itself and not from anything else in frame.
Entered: 12:28
